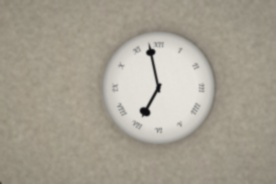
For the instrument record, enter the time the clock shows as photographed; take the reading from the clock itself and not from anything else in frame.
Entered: 6:58
